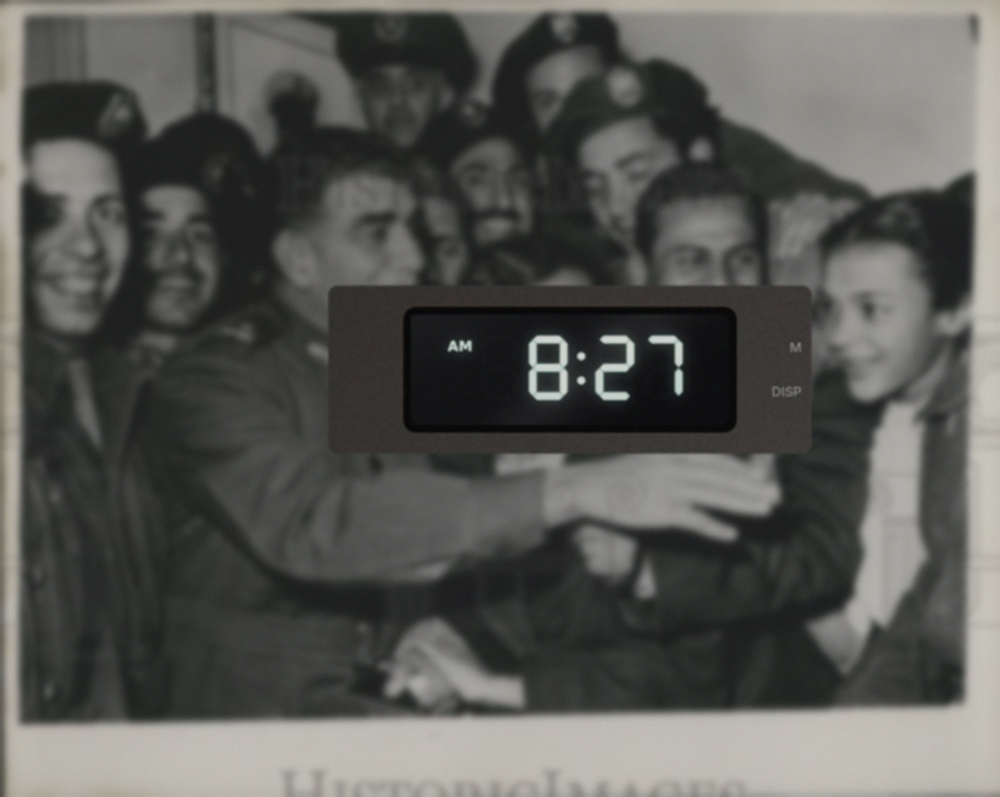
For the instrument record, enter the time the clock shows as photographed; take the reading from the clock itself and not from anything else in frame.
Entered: 8:27
